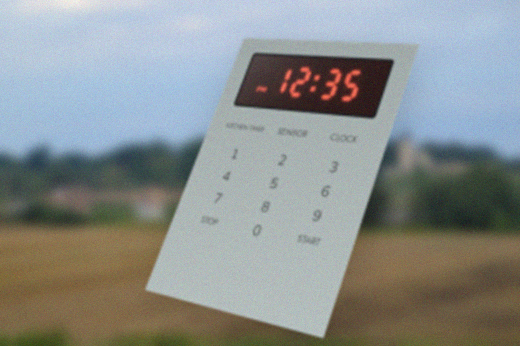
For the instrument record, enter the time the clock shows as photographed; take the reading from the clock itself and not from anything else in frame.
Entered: 12:35
